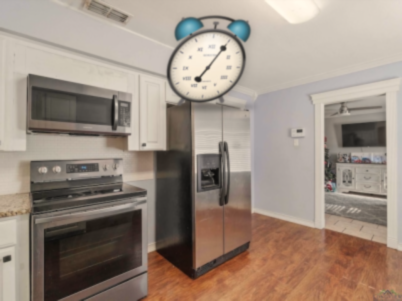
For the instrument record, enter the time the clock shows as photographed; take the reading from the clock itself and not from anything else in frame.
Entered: 7:05
